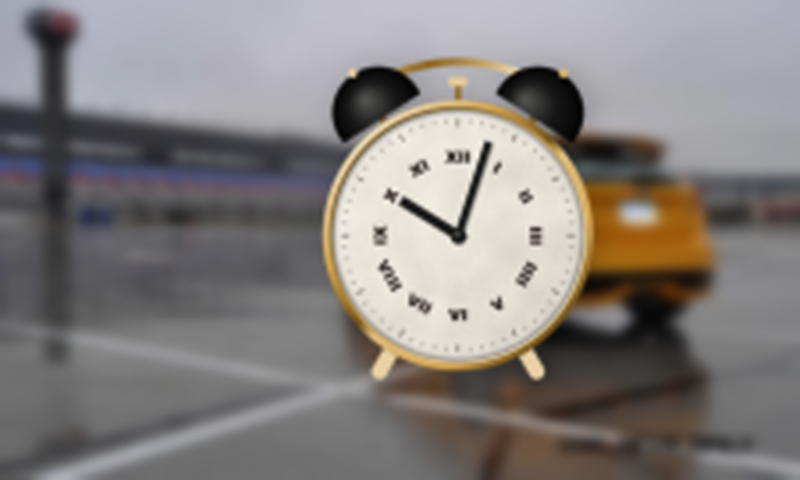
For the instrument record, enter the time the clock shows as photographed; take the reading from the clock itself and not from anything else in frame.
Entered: 10:03
